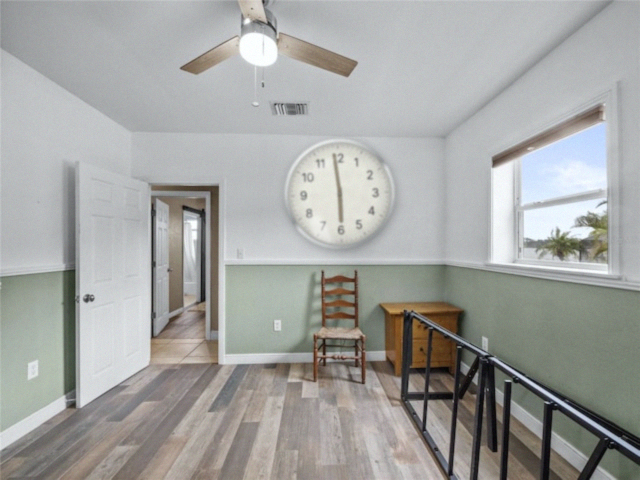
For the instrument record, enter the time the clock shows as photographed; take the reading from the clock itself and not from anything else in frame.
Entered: 5:59
